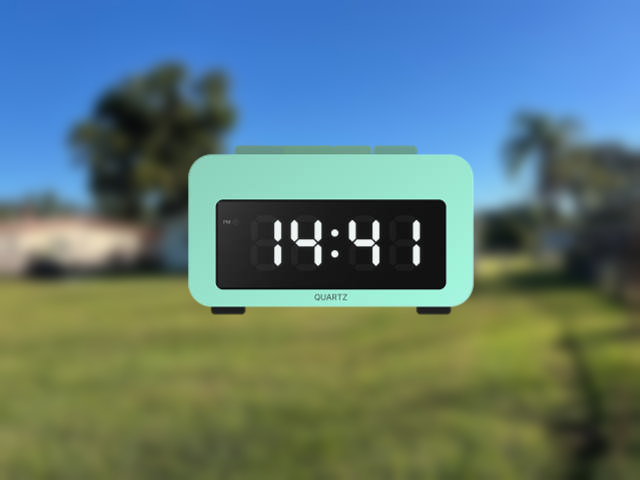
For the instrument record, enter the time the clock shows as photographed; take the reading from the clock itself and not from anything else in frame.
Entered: 14:41
